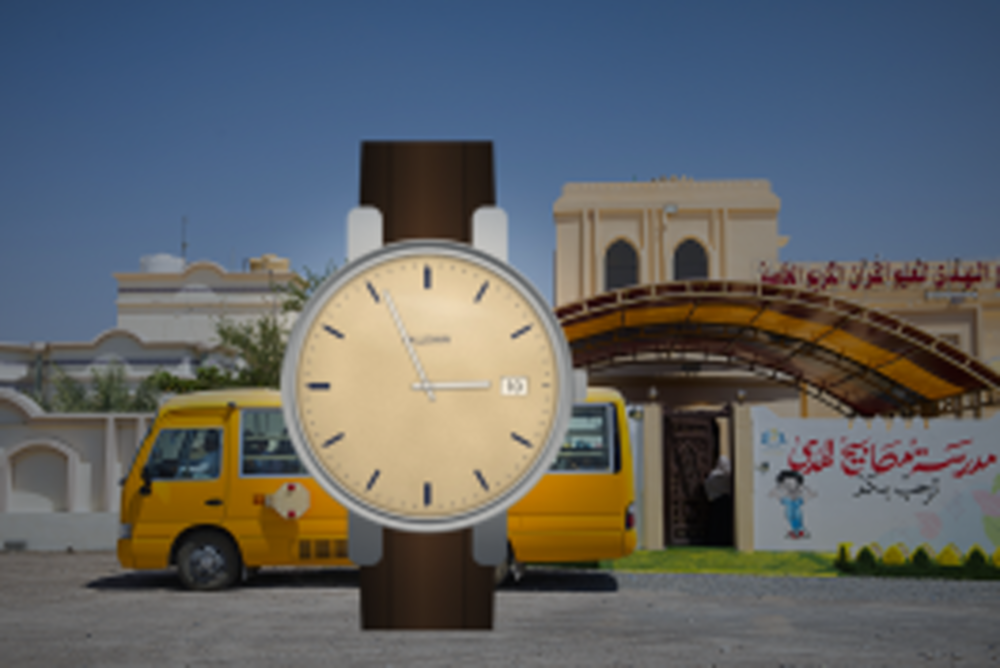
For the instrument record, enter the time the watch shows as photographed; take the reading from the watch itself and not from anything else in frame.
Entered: 2:56
